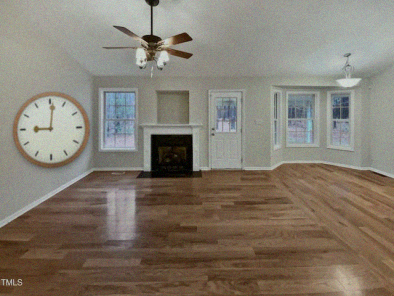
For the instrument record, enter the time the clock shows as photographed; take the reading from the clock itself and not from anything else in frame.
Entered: 9:01
